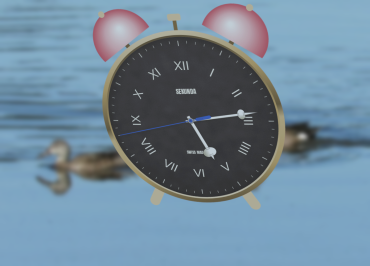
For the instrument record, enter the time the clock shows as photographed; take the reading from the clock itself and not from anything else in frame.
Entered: 5:13:43
